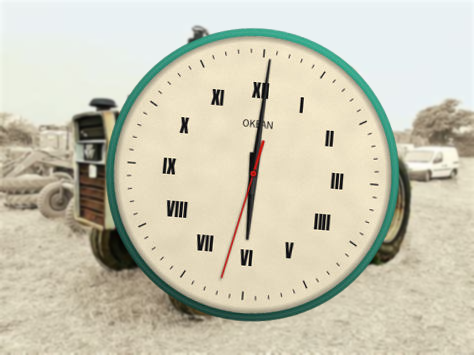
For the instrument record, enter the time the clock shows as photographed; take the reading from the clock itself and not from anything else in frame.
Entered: 6:00:32
